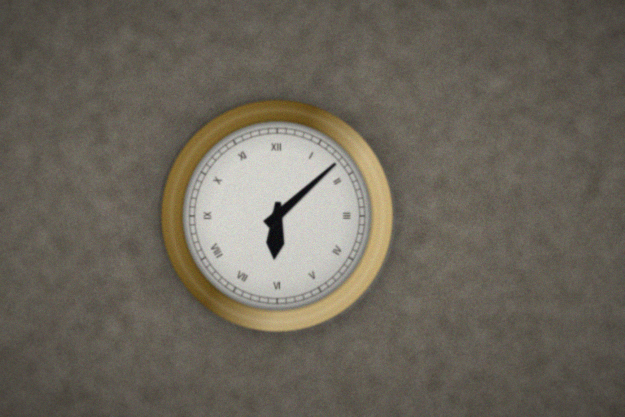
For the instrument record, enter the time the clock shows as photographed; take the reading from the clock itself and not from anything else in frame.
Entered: 6:08
